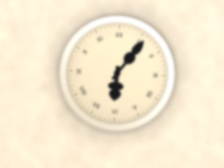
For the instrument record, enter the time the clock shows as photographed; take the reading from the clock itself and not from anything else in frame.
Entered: 6:06
